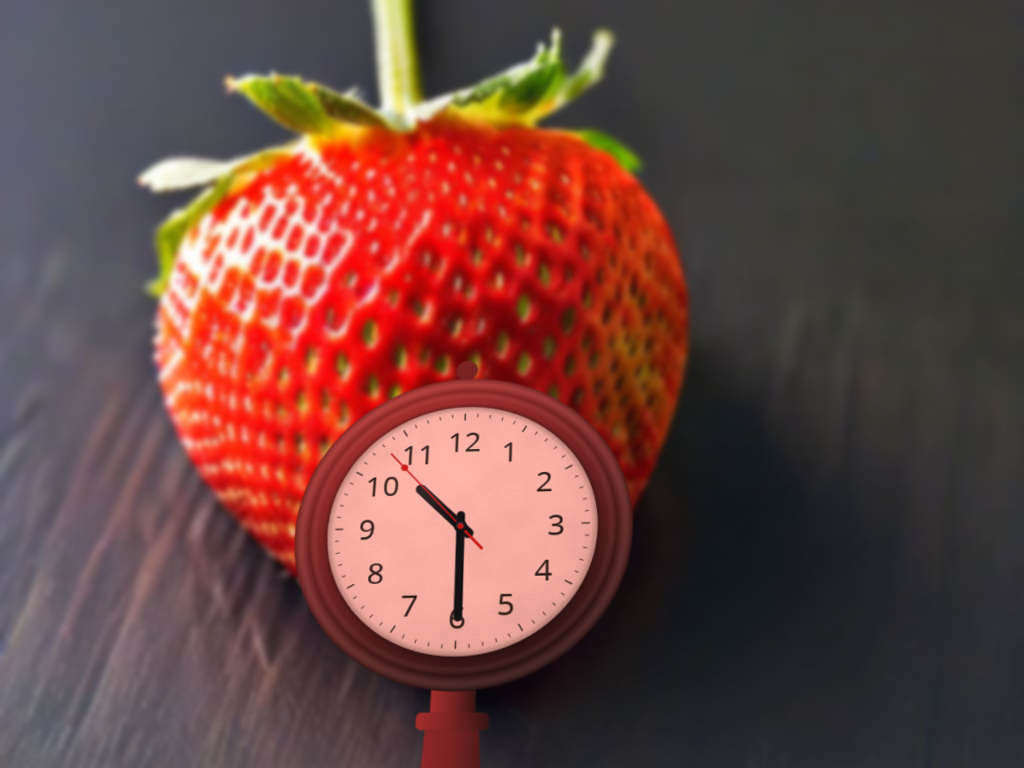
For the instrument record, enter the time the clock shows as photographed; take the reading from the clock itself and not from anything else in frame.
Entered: 10:29:53
